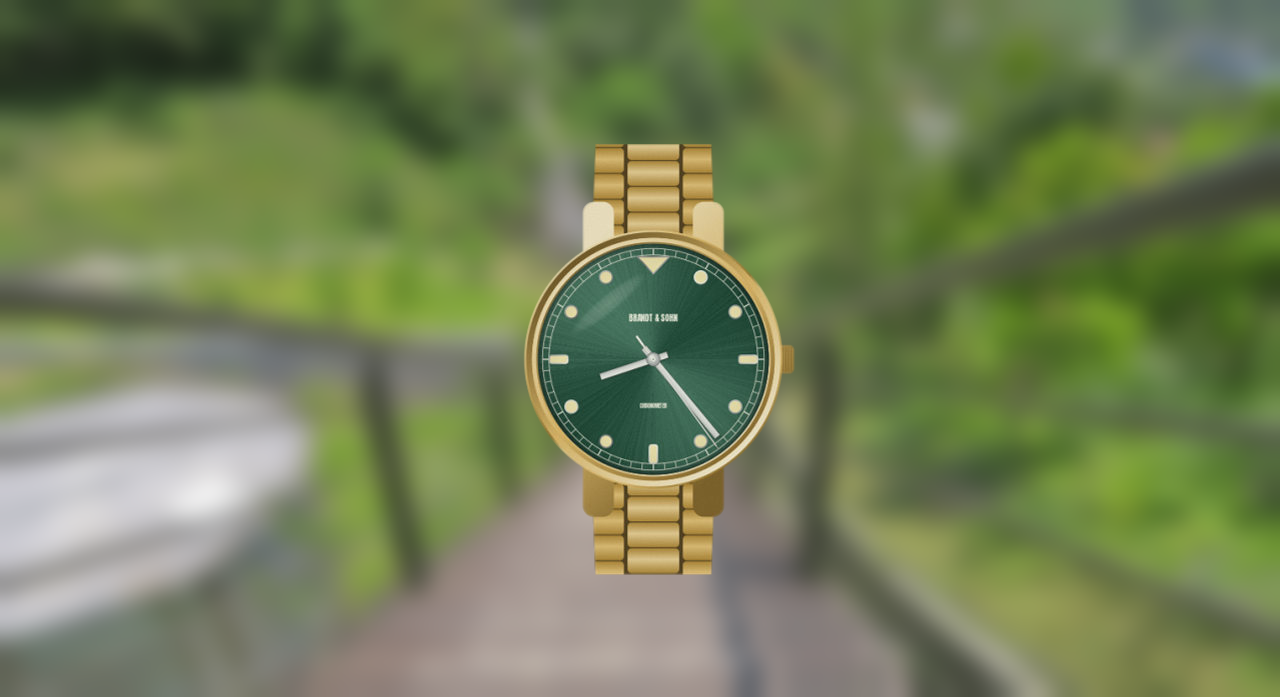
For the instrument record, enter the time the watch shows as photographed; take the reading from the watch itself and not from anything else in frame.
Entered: 8:23:24
